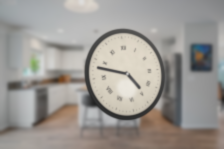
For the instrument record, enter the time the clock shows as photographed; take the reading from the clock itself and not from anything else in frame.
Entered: 4:48
